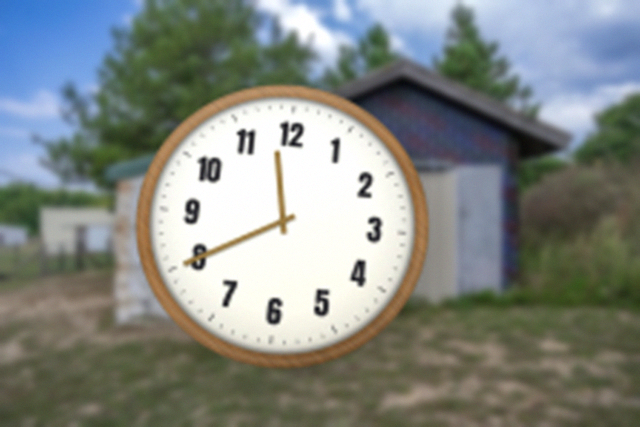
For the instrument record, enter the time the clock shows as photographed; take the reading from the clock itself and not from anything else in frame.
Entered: 11:40
